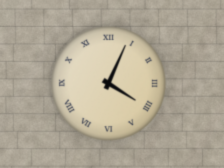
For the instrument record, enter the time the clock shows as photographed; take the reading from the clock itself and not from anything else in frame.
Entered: 4:04
